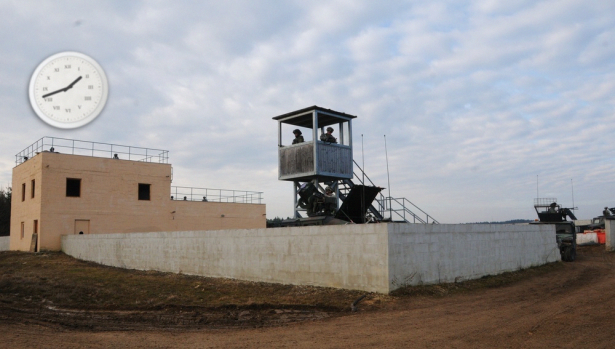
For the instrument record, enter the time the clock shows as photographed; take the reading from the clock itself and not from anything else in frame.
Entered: 1:42
